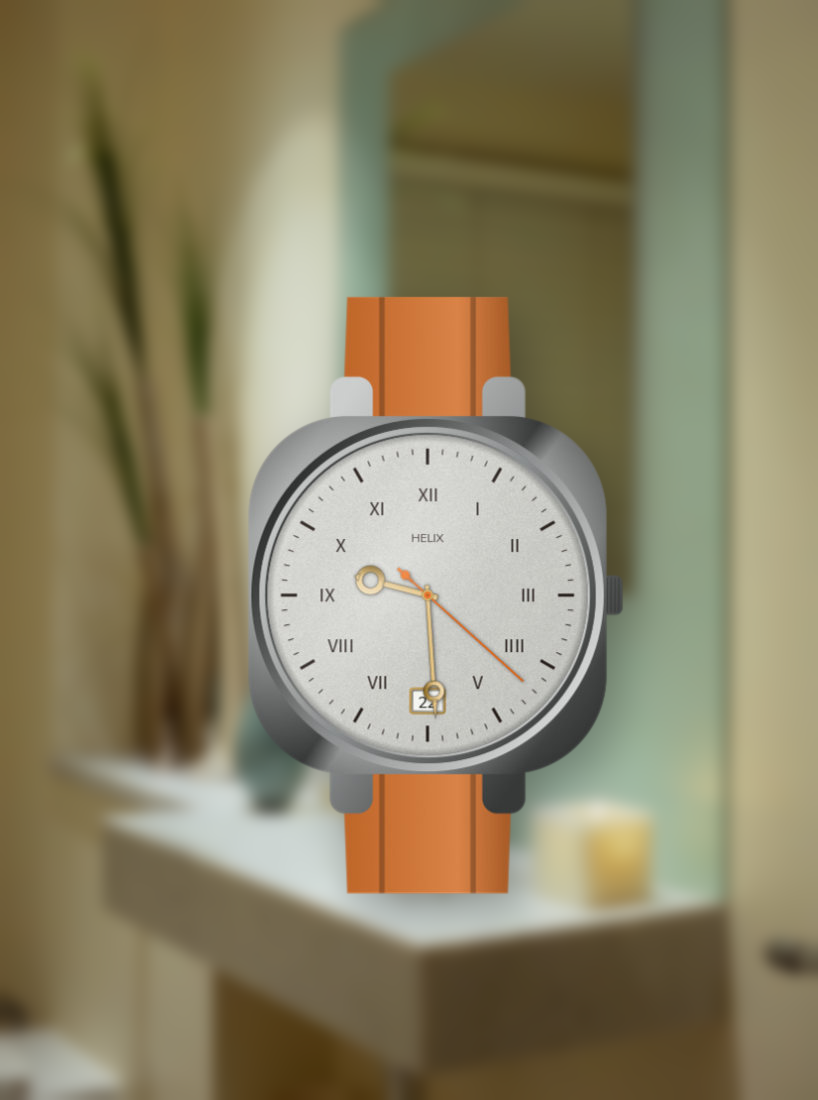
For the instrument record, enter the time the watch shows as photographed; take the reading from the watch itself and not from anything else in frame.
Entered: 9:29:22
